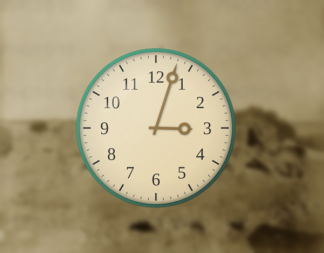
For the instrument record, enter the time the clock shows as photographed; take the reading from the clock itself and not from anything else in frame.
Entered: 3:03
